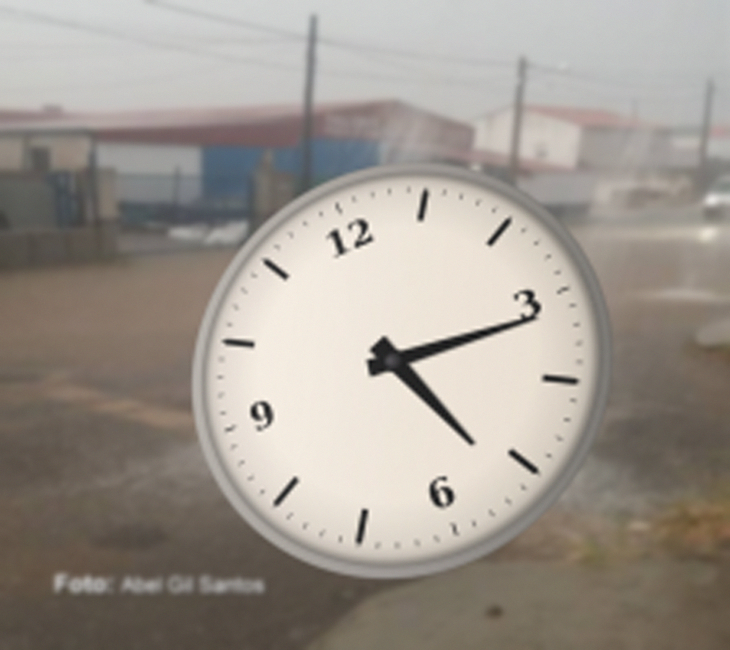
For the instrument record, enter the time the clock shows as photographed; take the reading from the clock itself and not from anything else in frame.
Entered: 5:16
